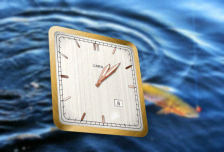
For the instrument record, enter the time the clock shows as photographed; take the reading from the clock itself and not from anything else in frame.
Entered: 1:08
